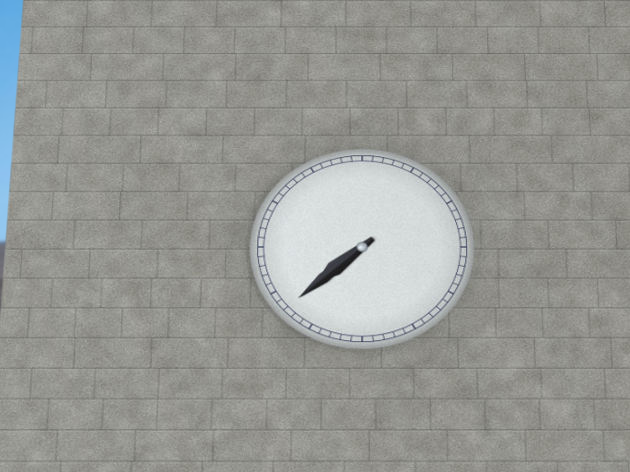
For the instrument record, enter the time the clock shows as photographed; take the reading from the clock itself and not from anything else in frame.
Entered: 7:38
